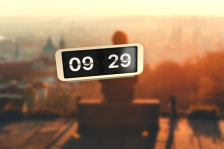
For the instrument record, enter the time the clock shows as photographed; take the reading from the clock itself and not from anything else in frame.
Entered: 9:29
